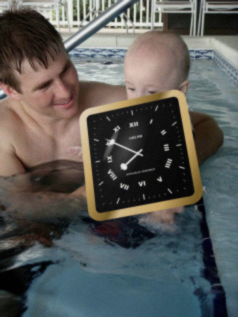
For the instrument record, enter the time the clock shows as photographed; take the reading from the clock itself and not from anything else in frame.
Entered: 7:51
